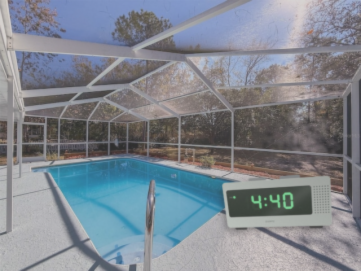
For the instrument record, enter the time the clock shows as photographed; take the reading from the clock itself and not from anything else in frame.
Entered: 4:40
